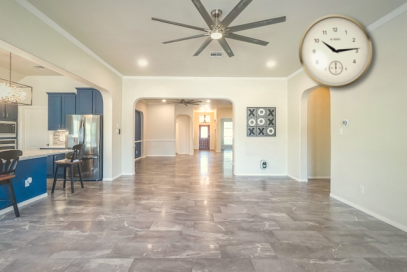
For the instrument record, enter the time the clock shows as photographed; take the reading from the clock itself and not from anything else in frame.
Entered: 10:14
